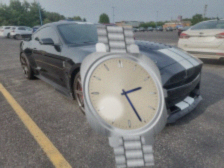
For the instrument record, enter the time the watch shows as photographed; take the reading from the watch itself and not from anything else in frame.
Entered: 2:26
